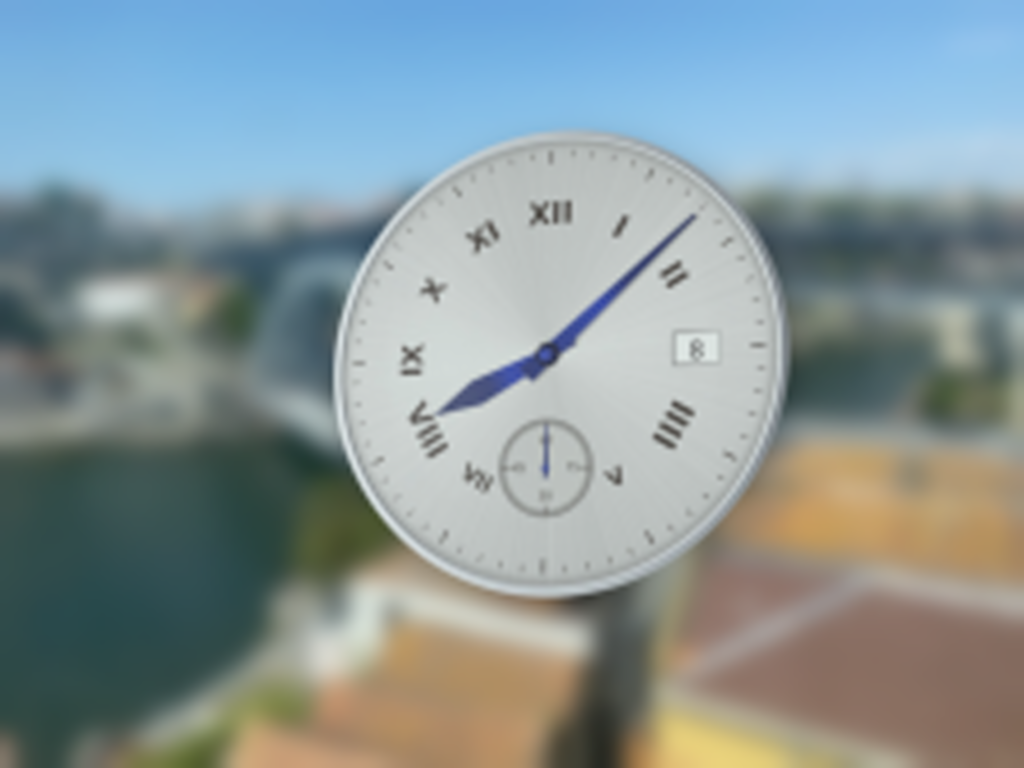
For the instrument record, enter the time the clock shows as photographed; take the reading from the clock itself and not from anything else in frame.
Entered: 8:08
